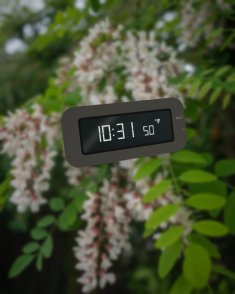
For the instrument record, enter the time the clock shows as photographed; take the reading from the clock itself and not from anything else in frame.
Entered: 10:31
